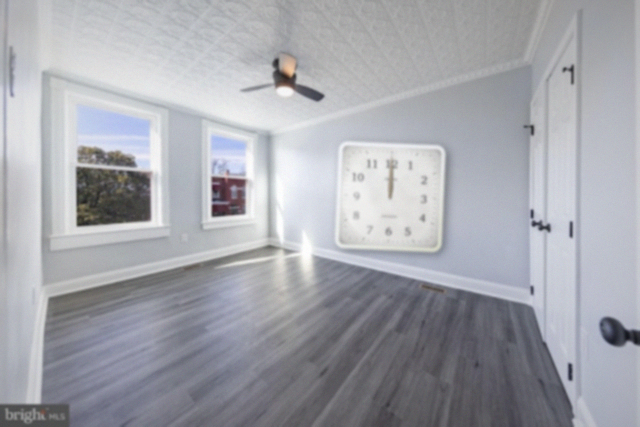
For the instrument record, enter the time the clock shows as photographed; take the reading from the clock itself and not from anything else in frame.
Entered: 12:00
